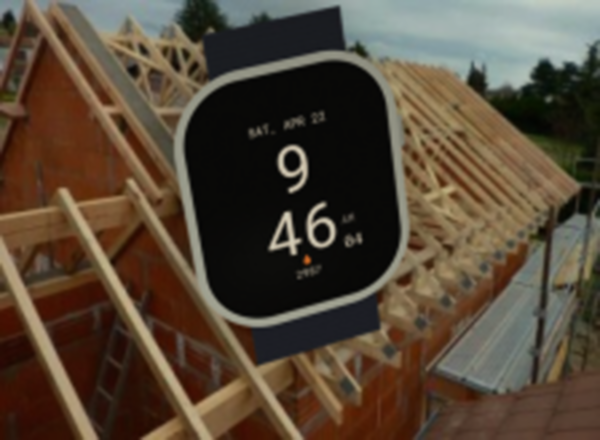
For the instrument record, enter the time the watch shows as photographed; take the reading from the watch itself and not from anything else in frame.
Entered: 9:46
